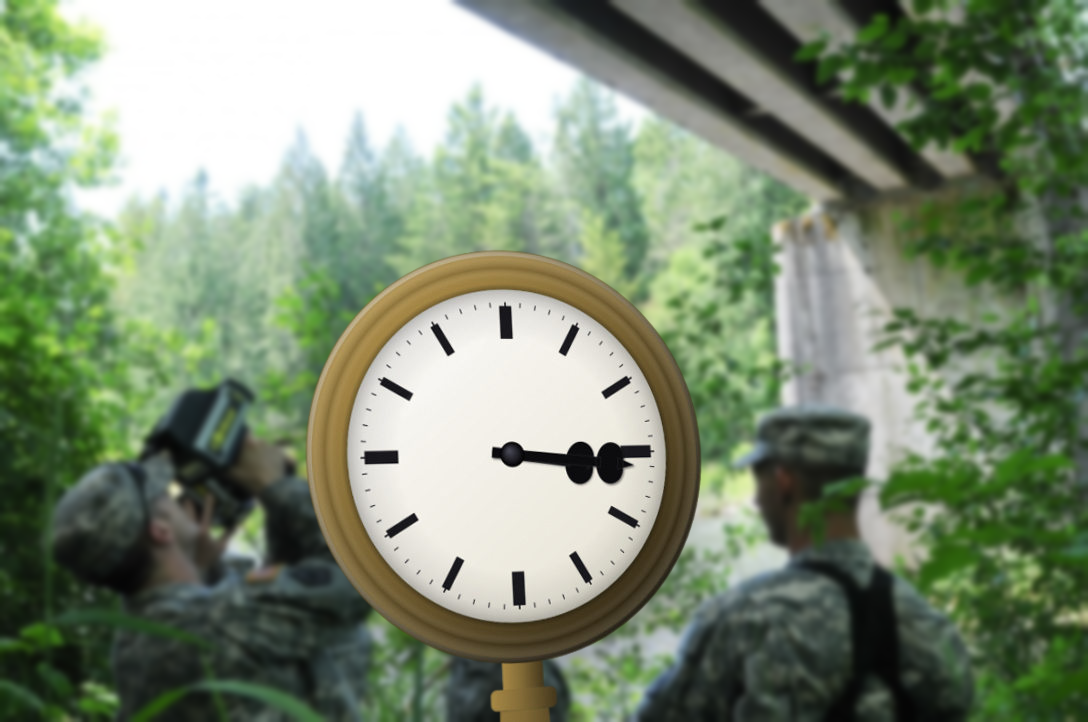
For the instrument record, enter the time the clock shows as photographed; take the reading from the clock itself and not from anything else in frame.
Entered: 3:16
